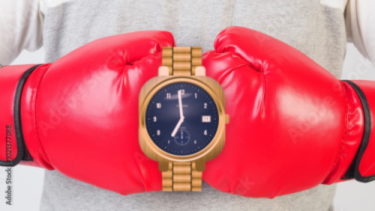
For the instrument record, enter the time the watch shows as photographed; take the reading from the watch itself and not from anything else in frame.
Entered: 6:59
